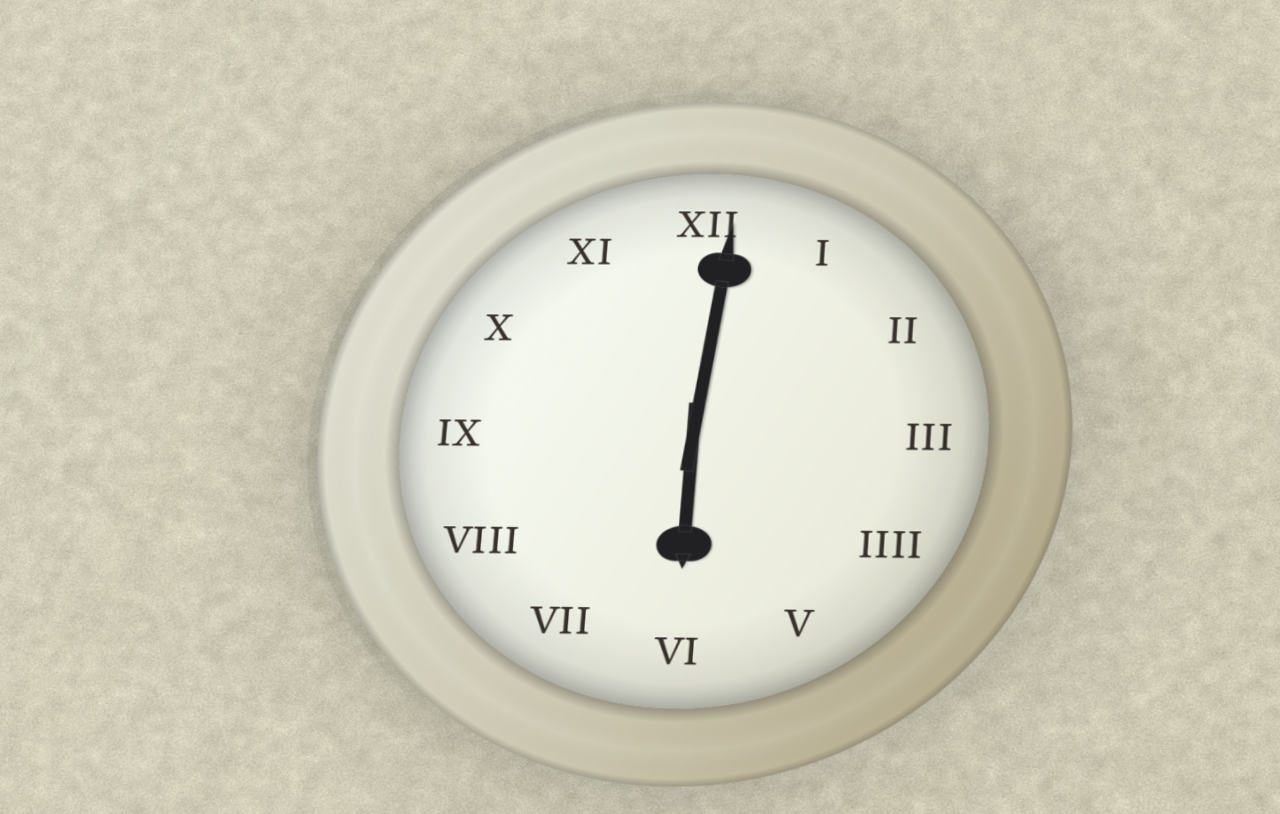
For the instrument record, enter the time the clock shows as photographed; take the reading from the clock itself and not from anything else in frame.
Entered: 6:01
